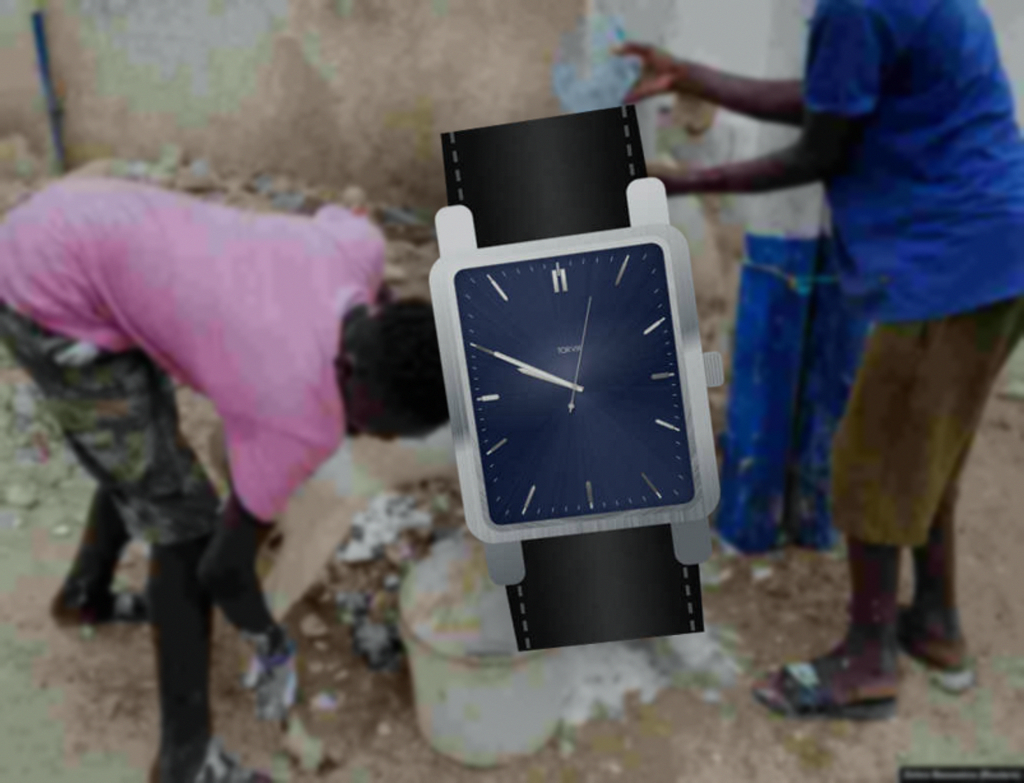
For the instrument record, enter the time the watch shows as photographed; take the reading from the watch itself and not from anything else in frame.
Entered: 9:50:03
